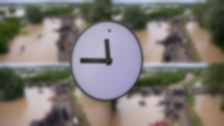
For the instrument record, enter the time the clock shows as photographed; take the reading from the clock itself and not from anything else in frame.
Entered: 11:45
